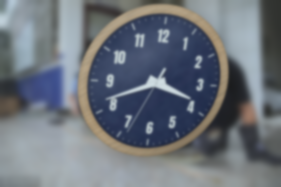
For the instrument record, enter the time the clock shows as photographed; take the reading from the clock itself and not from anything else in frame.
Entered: 3:41:34
